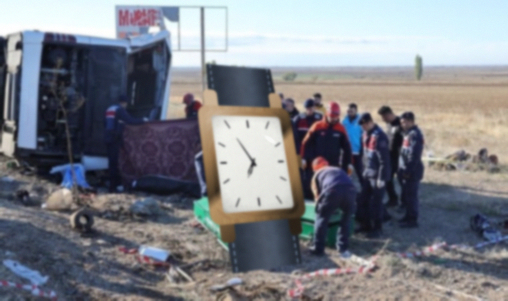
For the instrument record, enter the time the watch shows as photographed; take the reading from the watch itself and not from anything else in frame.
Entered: 6:55
